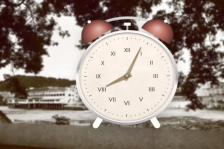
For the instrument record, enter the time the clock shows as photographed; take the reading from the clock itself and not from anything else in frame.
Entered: 8:04
